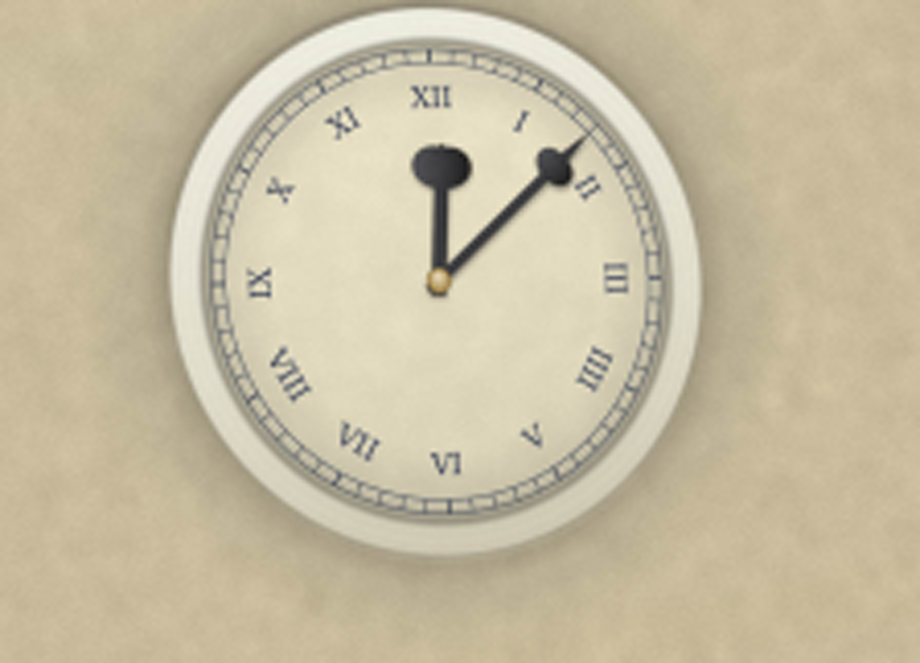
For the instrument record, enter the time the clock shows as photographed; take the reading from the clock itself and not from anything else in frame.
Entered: 12:08
